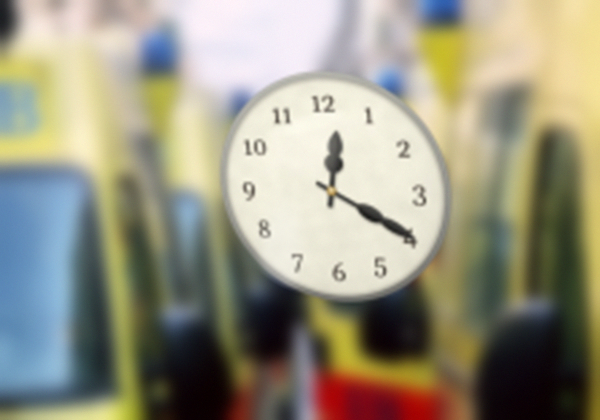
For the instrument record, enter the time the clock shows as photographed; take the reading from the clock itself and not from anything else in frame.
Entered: 12:20
